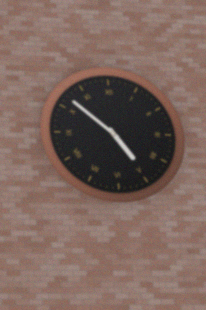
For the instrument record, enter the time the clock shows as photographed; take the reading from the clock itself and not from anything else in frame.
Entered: 4:52
